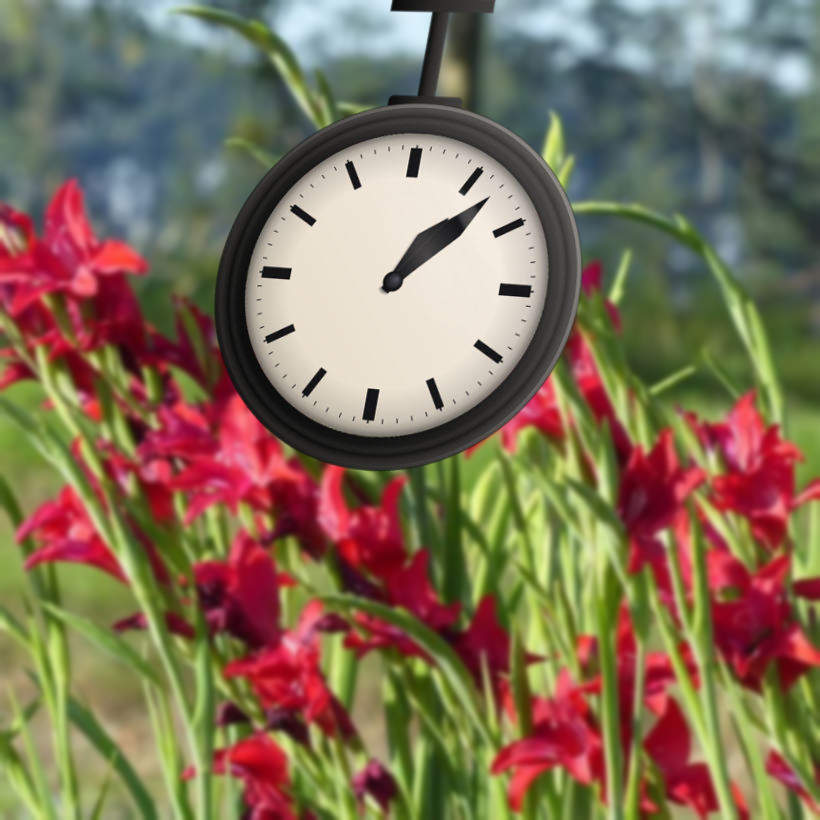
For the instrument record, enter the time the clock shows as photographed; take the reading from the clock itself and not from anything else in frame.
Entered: 1:07
